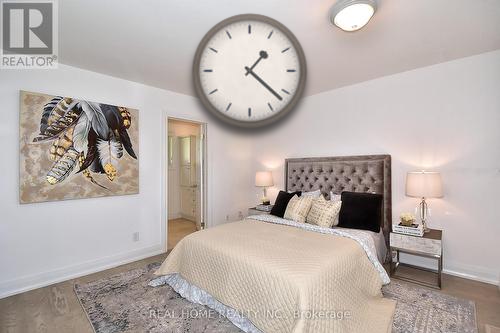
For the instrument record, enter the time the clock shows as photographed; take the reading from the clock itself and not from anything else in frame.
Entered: 1:22
